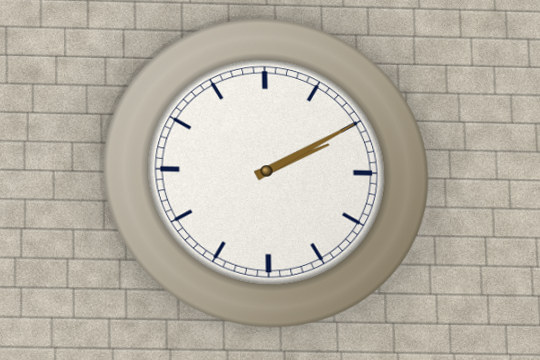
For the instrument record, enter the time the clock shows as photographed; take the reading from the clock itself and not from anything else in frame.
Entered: 2:10
